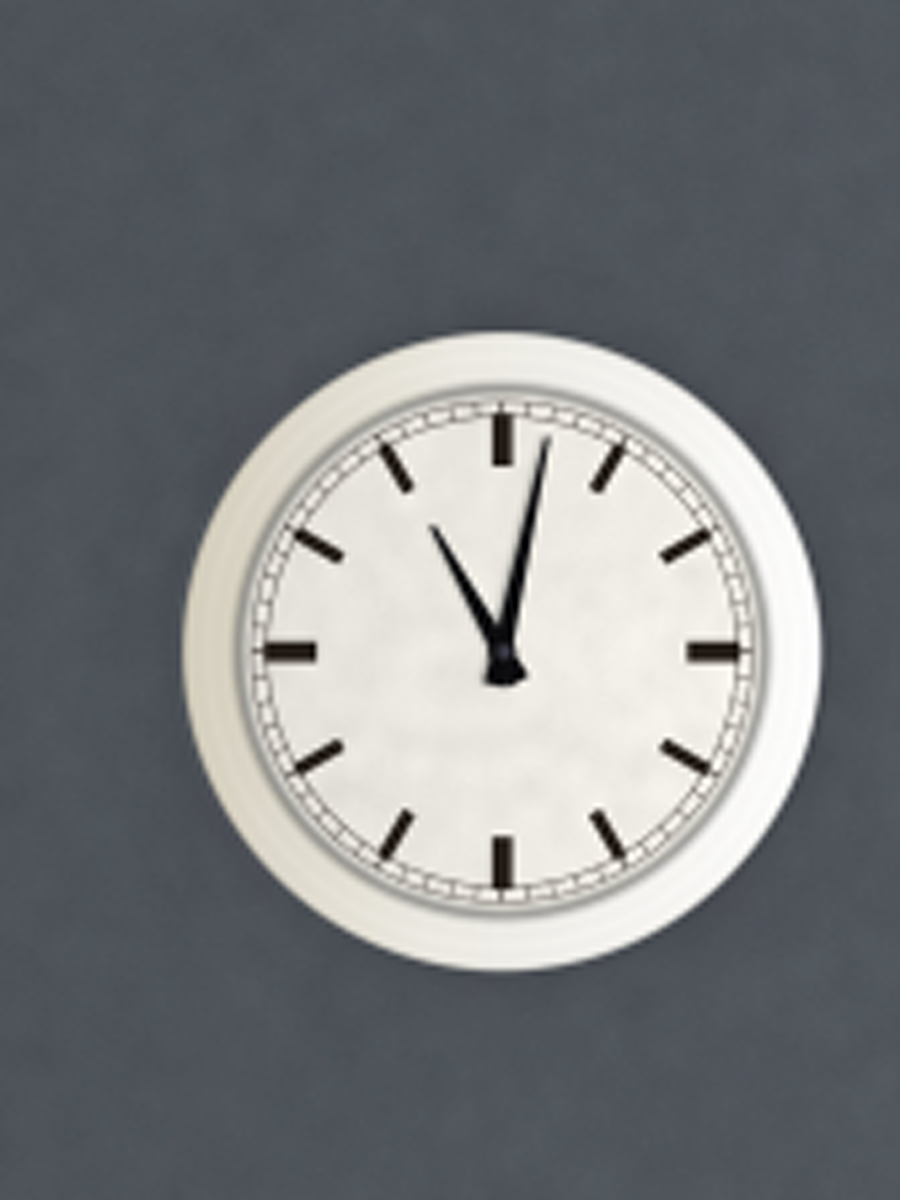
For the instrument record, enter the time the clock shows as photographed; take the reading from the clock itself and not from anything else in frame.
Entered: 11:02
